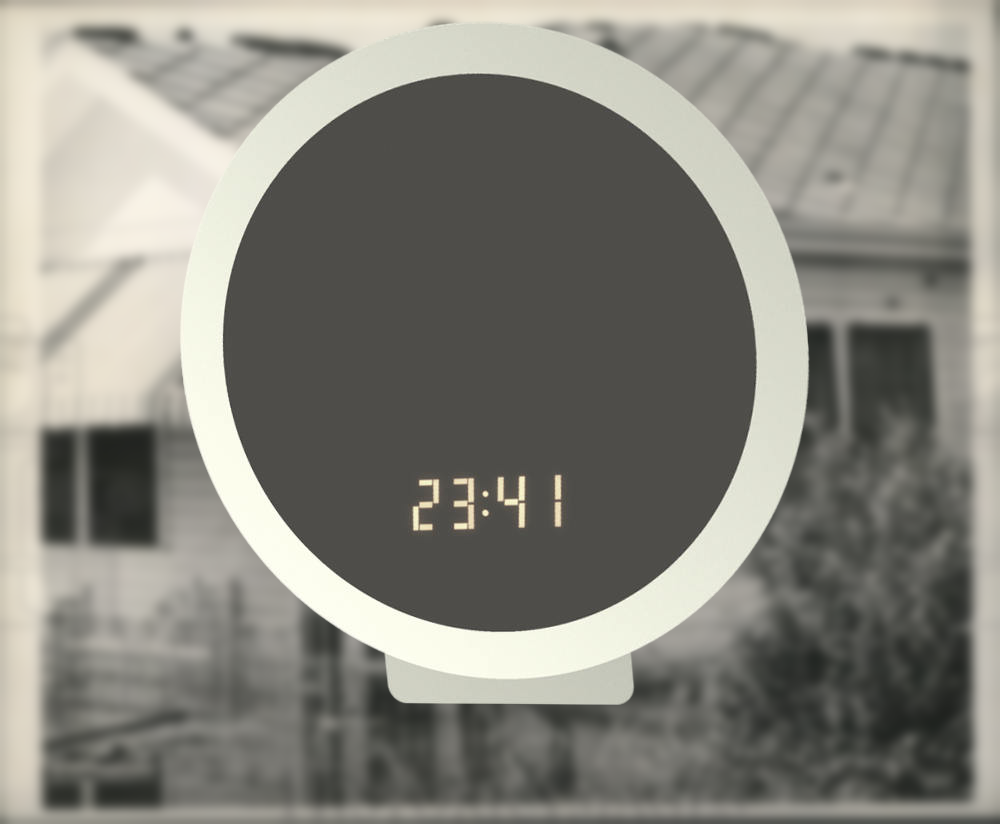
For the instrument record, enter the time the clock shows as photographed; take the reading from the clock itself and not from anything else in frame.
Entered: 23:41
